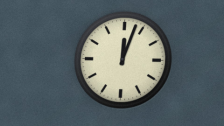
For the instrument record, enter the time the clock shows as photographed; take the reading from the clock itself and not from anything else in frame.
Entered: 12:03
